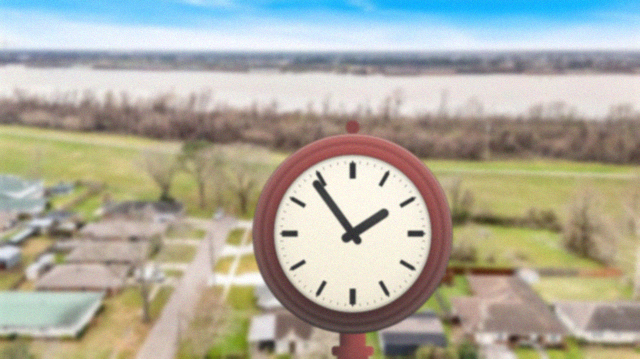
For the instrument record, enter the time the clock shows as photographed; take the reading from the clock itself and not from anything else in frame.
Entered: 1:54
